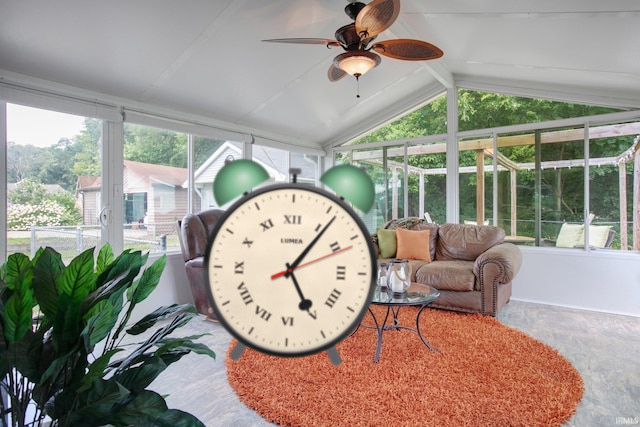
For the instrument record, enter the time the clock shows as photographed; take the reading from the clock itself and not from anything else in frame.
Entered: 5:06:11
